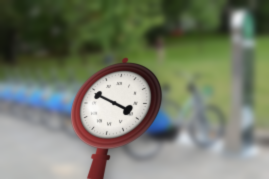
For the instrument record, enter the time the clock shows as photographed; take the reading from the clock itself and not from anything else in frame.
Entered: 3:49
